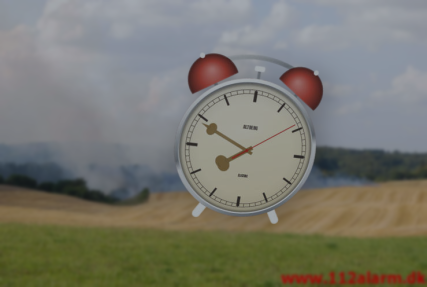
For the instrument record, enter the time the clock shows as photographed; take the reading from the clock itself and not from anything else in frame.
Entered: 7:49:09
